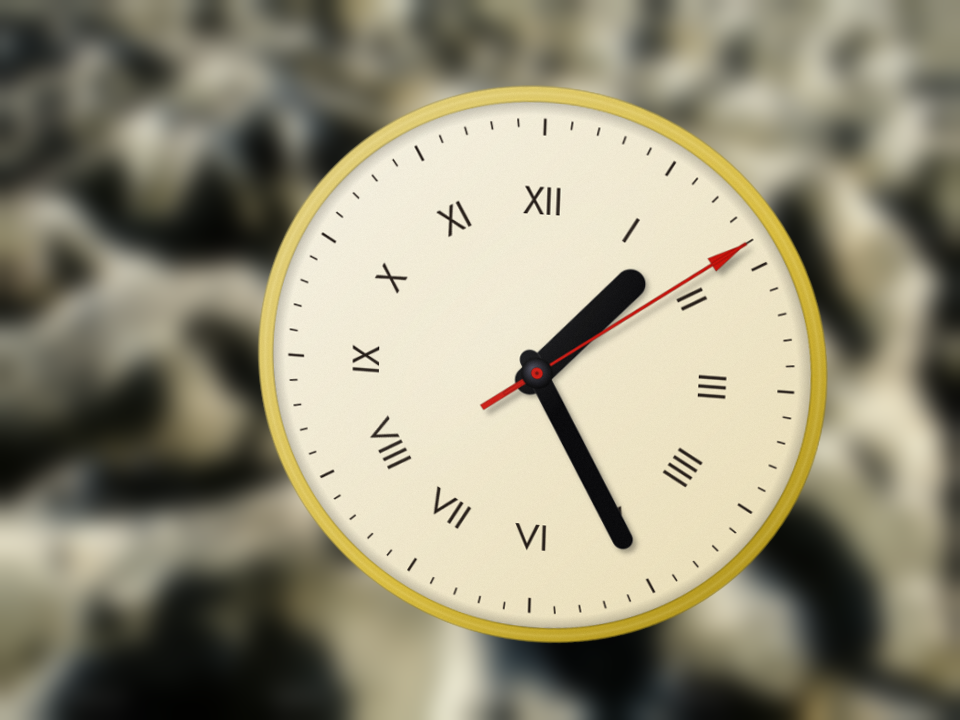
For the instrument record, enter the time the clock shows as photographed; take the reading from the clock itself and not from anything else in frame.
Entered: 1:25:09
